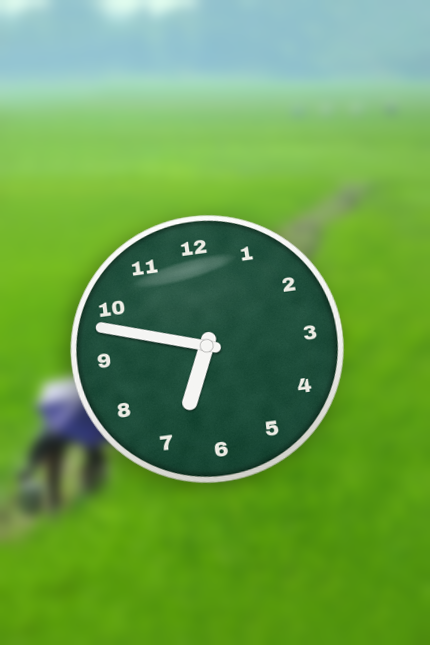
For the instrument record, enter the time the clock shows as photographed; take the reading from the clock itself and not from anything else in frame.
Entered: 6:48
